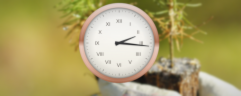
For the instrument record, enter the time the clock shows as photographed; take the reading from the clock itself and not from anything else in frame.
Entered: 2:16
